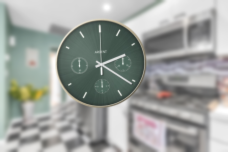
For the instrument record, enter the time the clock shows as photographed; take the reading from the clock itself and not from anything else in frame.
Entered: 2:21
